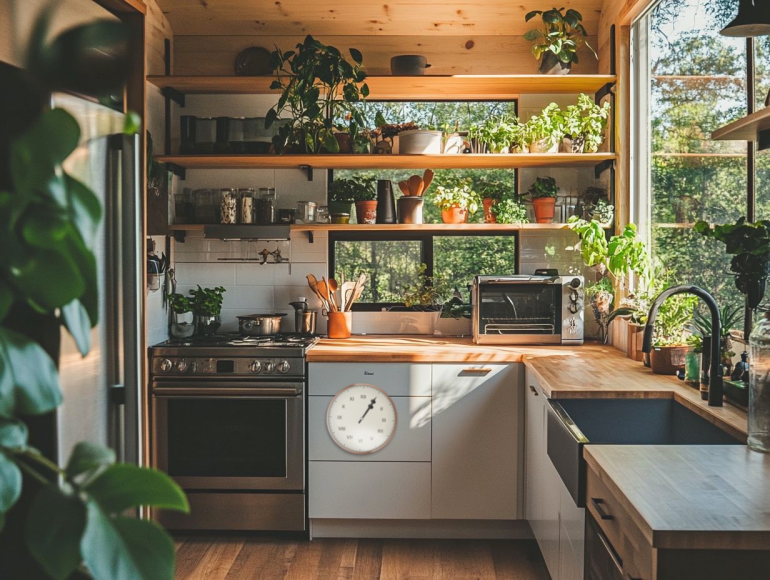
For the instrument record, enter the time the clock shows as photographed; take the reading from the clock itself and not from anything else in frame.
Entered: 1:05
